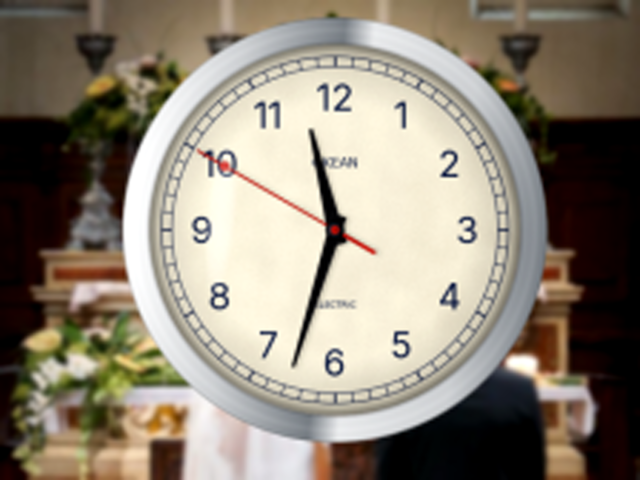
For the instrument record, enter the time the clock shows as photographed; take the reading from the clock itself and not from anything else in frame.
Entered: 11:32:50
